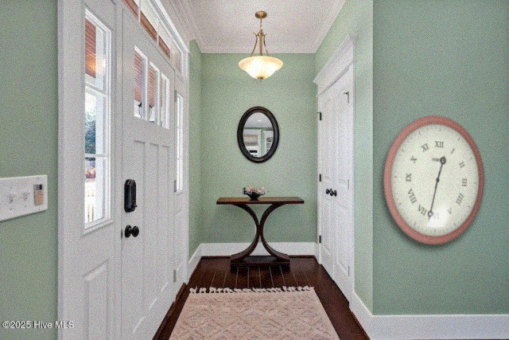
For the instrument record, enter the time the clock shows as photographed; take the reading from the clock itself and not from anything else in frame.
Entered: 12:32
